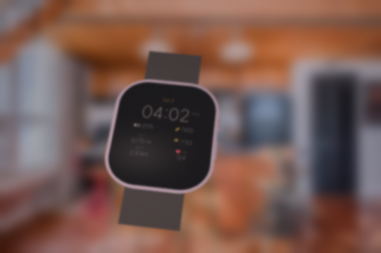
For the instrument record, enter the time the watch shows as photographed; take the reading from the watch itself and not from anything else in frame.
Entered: 4:02
